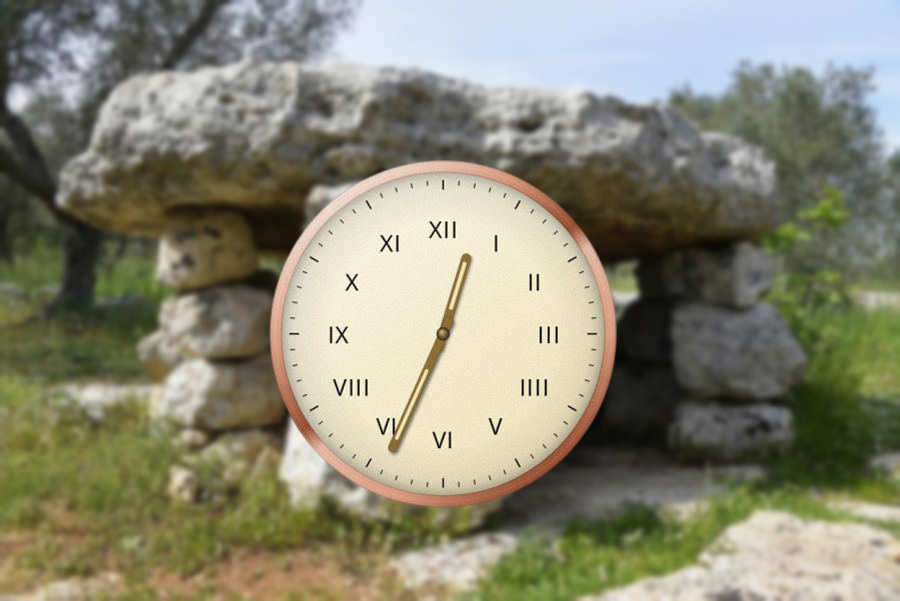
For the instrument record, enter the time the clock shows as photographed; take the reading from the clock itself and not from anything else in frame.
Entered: 12:34
